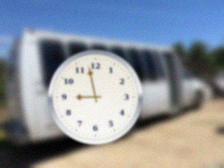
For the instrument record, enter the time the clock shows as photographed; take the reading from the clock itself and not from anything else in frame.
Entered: 8:58
